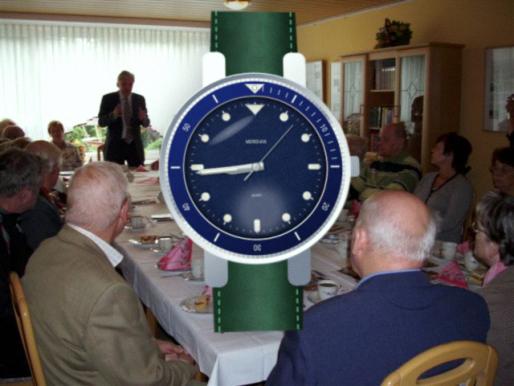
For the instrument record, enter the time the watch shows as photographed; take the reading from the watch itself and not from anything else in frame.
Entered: 8:44:07
